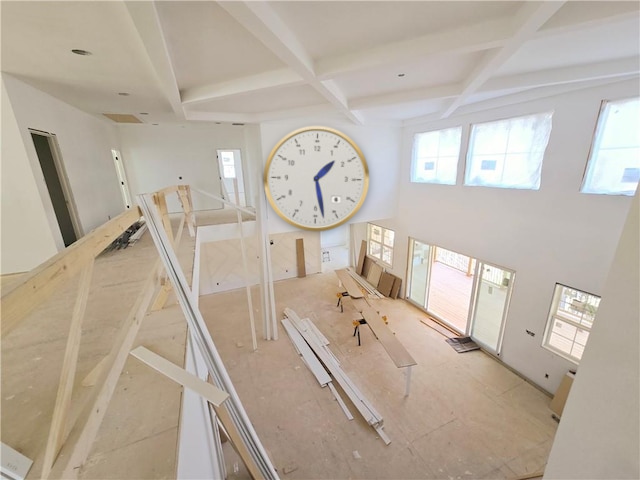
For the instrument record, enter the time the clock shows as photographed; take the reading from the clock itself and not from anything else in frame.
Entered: 1:28
